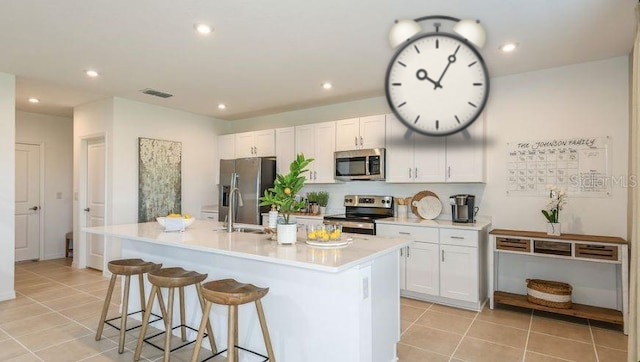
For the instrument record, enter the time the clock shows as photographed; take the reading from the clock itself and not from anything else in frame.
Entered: 10:05
